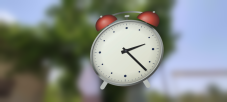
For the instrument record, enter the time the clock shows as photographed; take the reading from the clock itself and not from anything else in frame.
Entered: 2:23
